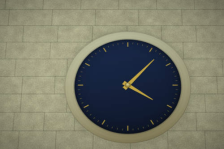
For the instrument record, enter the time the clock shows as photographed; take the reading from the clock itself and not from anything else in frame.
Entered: 4:07
